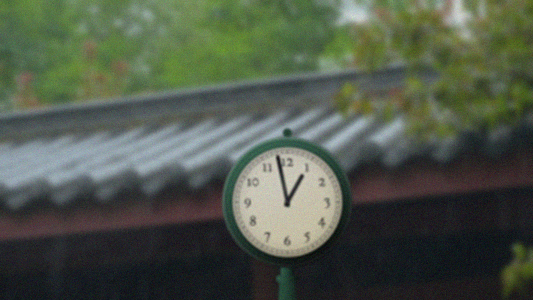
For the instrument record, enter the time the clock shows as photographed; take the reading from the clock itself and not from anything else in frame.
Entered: 12:58
